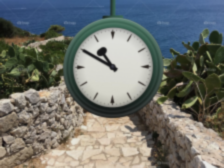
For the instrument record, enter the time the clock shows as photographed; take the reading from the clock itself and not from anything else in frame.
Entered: 10:50
